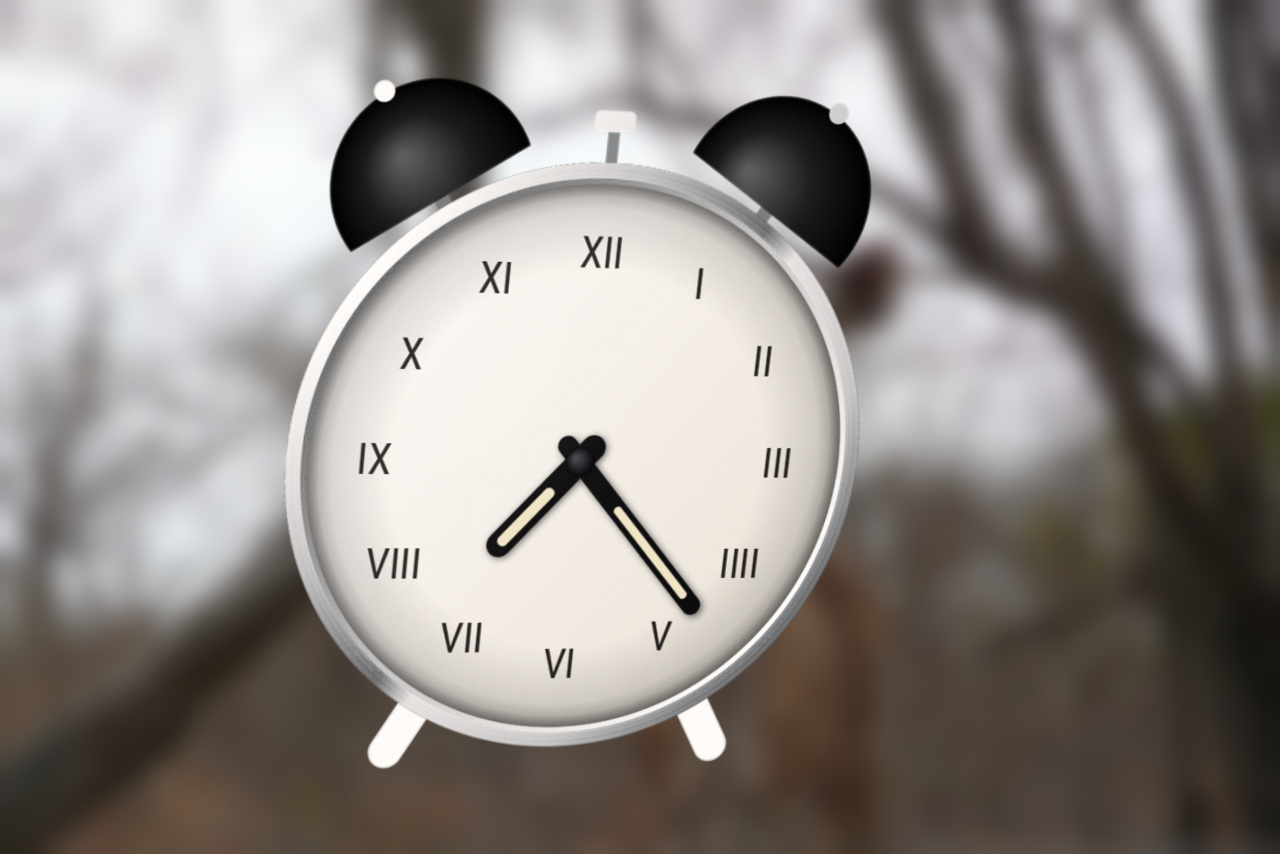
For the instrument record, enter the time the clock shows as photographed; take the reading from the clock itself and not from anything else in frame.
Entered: 7:23
